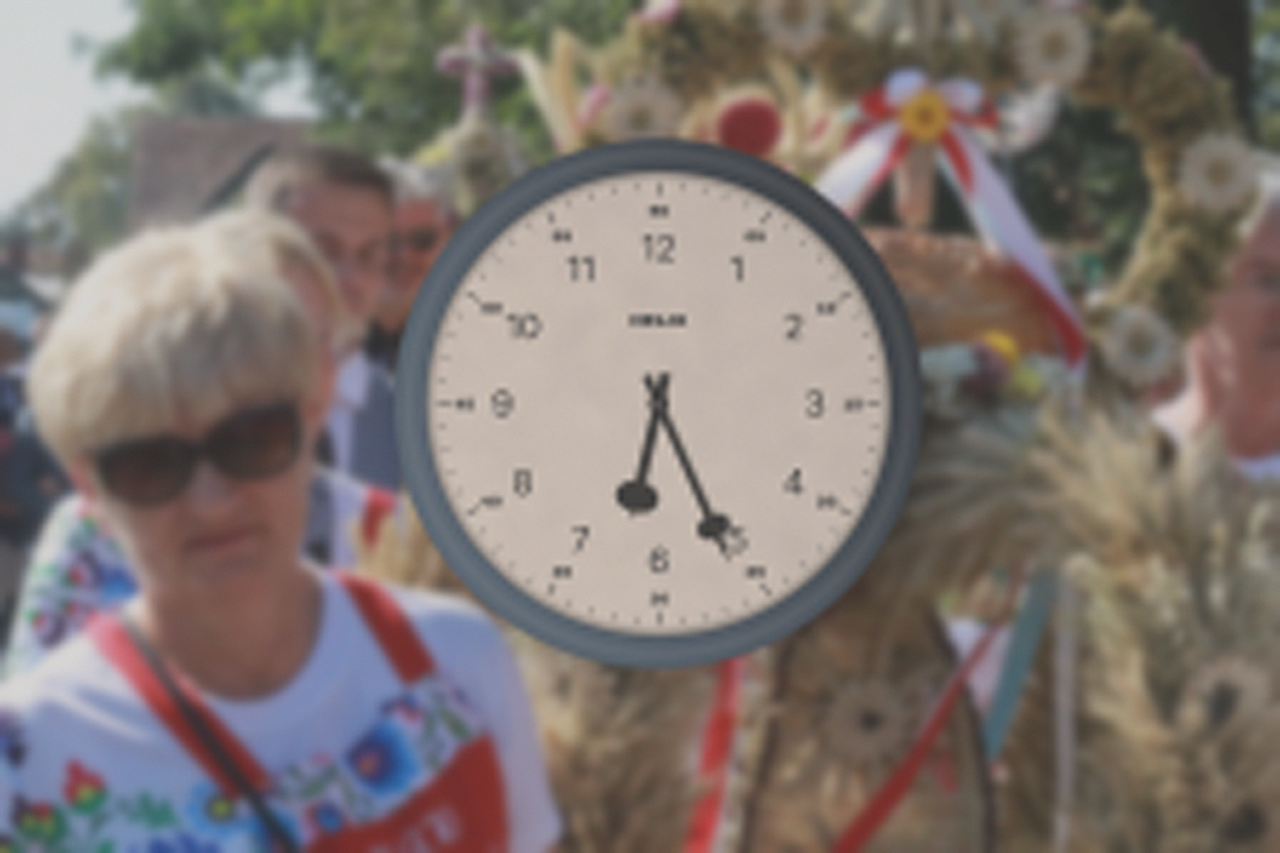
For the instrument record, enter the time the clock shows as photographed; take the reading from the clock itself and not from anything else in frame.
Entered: 6:26
